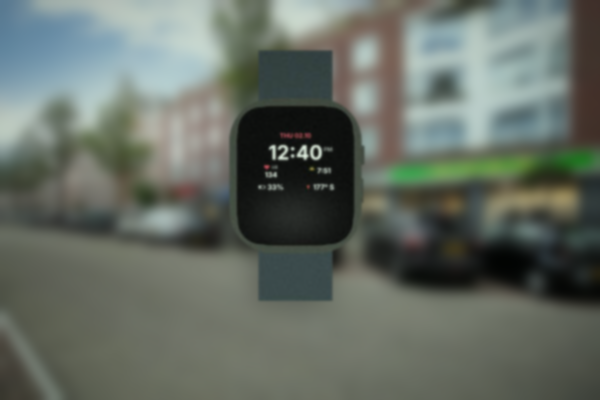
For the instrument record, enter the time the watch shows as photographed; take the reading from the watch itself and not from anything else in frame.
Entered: 12:40
